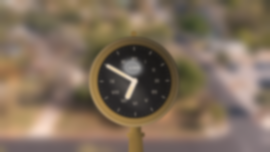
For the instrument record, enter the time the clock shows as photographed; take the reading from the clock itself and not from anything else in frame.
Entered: 6:50
